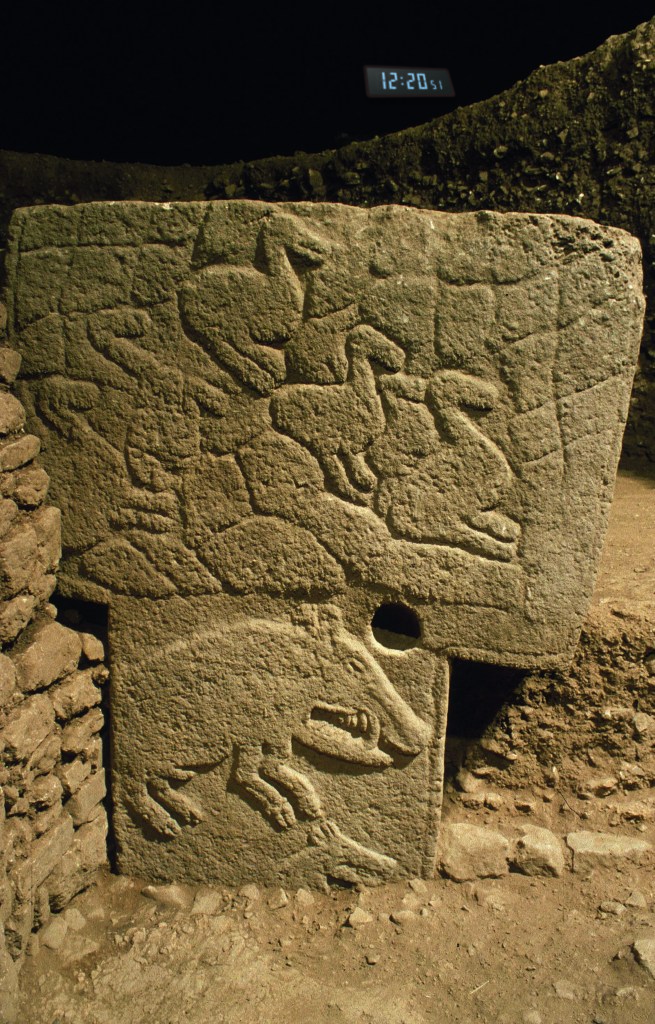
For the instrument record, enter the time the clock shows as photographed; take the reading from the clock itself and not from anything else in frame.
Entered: 12:20
